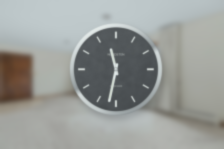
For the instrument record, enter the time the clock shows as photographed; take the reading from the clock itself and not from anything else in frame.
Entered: 11:32
